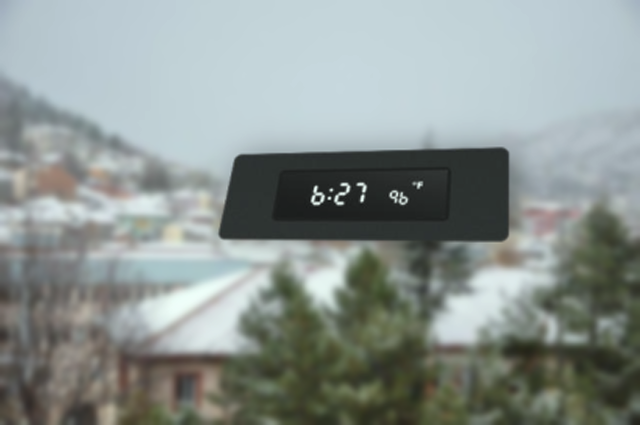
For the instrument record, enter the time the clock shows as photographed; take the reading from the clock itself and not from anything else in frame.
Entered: 6:27
